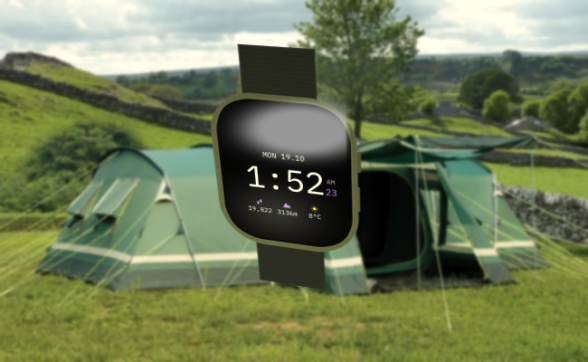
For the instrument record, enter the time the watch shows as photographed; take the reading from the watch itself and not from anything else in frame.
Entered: 1:52:23
